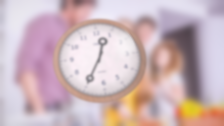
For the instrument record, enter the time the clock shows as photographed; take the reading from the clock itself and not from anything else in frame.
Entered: 12:35
